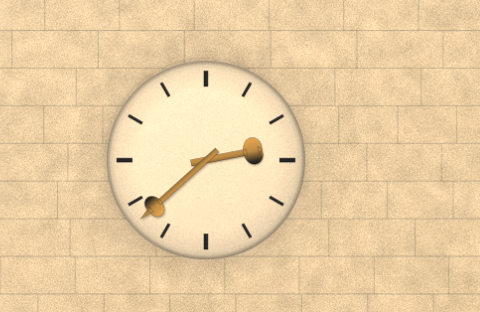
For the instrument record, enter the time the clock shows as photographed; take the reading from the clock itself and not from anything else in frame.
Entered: 2:38
